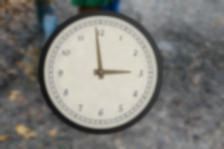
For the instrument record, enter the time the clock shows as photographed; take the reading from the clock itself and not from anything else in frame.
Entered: 2:59
